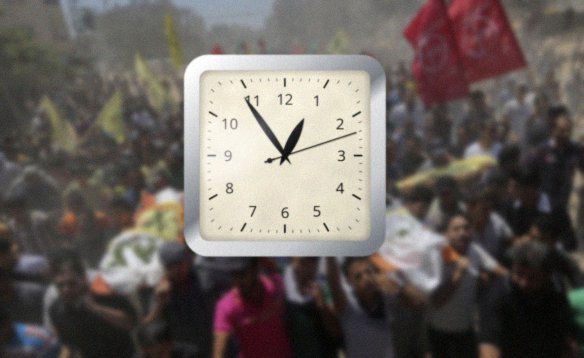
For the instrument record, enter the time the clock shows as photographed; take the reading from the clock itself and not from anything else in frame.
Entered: 12:54:12
